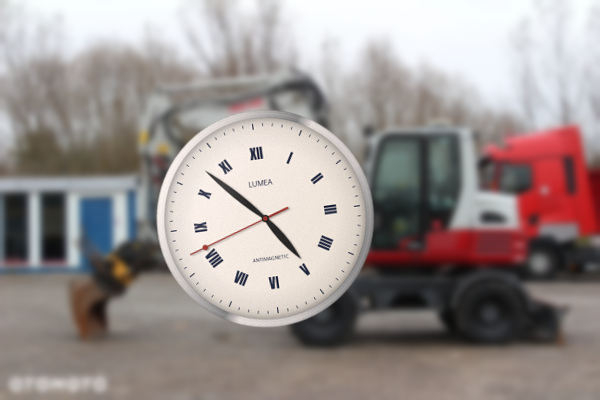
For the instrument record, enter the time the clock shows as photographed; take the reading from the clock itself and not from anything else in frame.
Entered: 4:52:42
